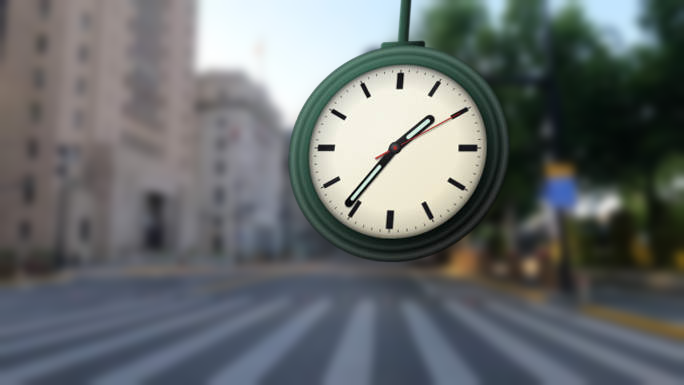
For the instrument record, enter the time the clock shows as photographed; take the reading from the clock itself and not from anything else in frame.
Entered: 1:36:10
